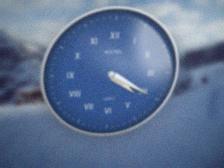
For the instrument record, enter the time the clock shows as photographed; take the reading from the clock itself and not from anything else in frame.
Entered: 4:20
